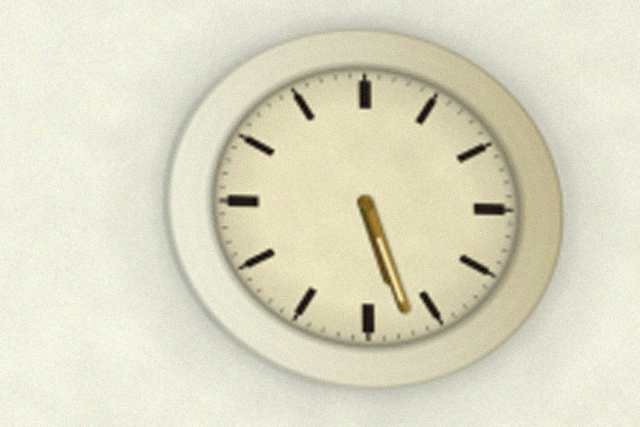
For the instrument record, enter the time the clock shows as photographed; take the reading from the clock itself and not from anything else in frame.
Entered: 5:27
